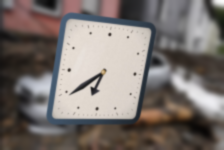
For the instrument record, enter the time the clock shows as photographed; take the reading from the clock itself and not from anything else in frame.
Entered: 6:39
